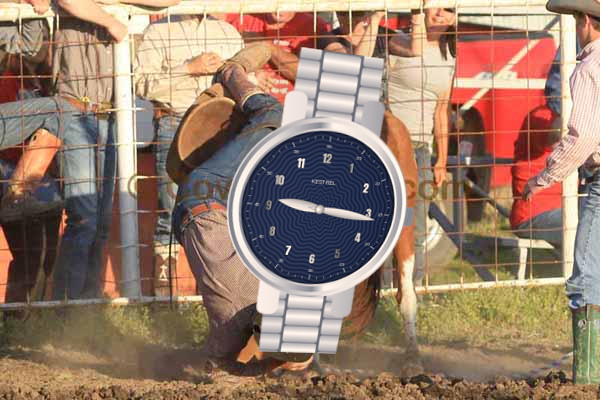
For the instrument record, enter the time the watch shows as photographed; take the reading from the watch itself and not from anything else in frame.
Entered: 9:16
